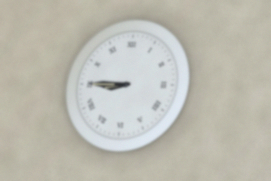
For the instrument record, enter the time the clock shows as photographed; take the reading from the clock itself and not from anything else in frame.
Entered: 8:45
